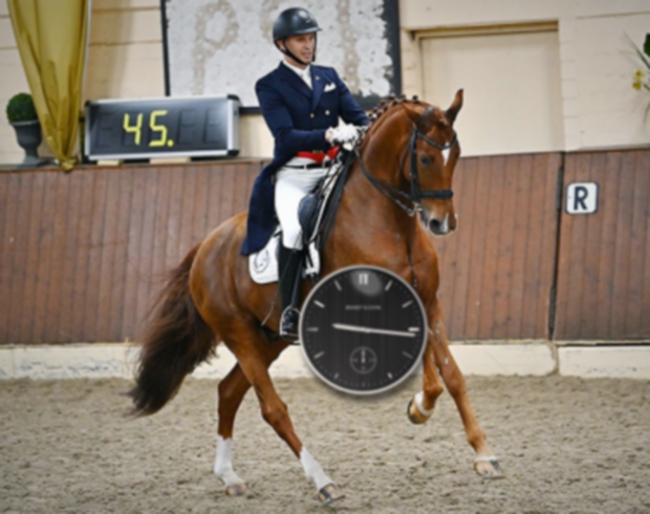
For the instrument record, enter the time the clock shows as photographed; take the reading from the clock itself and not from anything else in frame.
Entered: 9:16
